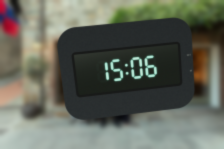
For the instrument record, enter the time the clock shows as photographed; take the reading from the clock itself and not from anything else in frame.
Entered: 15:06
